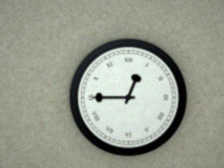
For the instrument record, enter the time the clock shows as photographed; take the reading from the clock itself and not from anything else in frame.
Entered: 12:45
